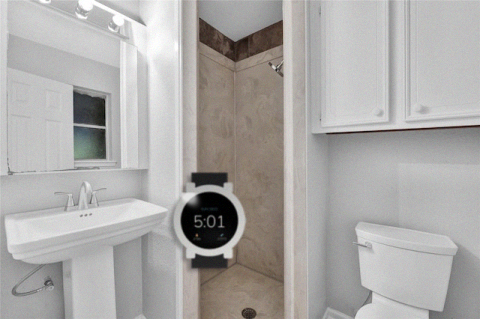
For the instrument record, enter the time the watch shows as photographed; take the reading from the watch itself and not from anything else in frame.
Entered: 5:01
